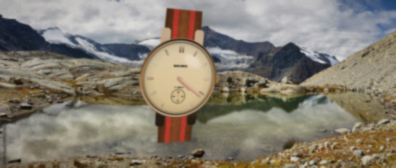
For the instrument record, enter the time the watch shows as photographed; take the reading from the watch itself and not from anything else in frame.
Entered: 4:21
